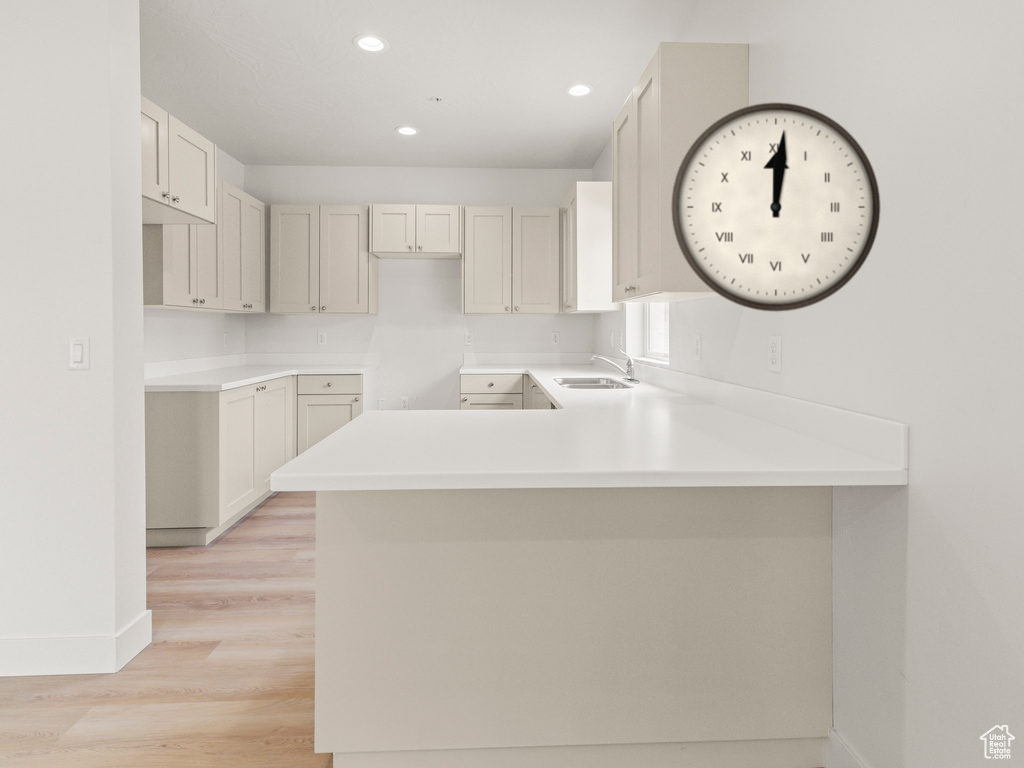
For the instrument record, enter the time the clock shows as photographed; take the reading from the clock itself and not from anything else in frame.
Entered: 12:01
